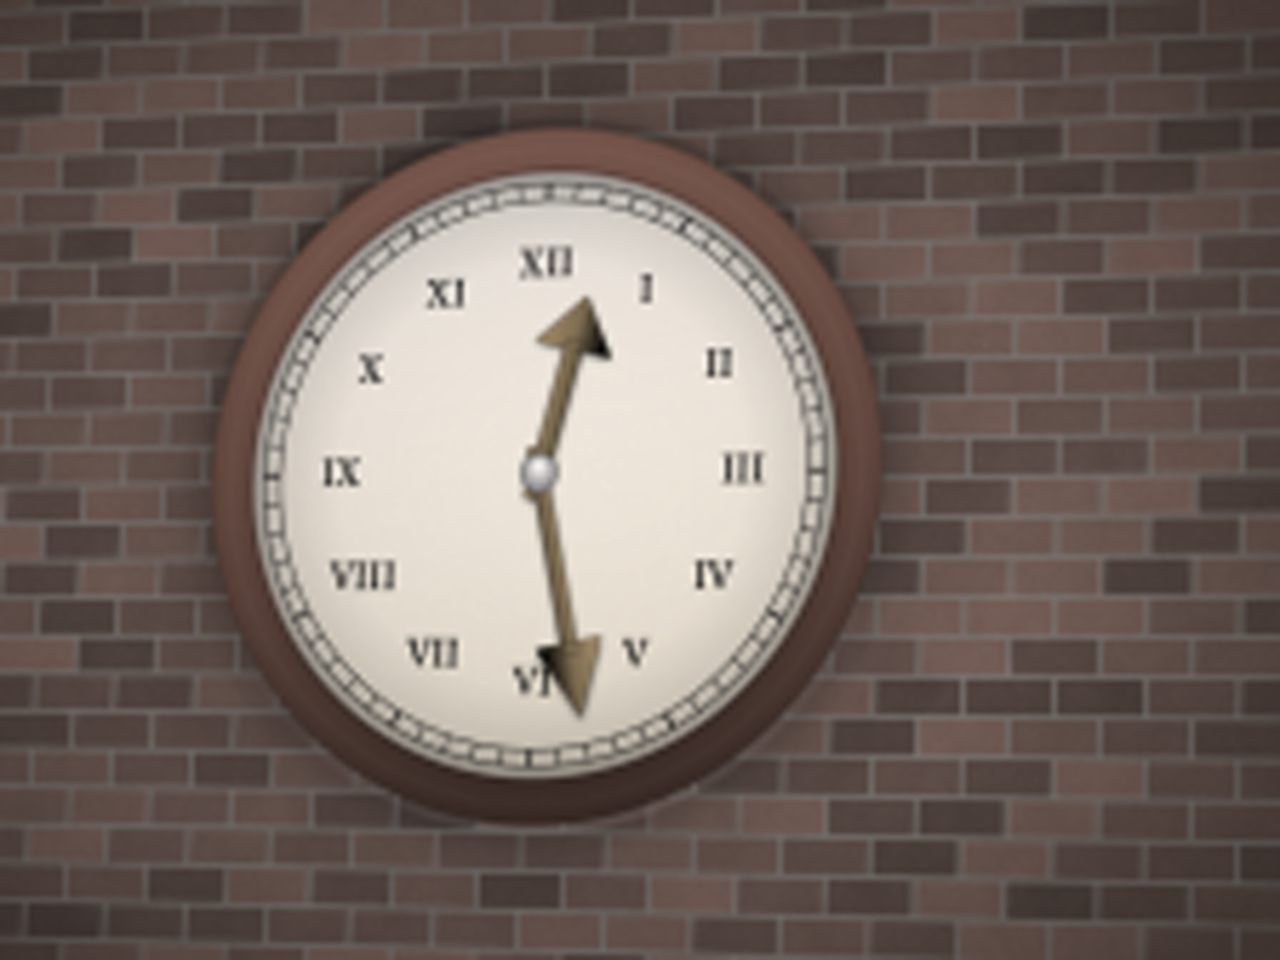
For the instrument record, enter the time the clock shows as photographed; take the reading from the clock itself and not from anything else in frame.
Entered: 12:28
